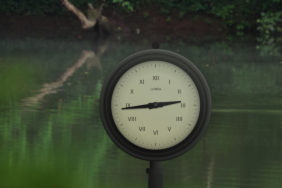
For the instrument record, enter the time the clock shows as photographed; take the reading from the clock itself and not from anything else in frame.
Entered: 2:44
